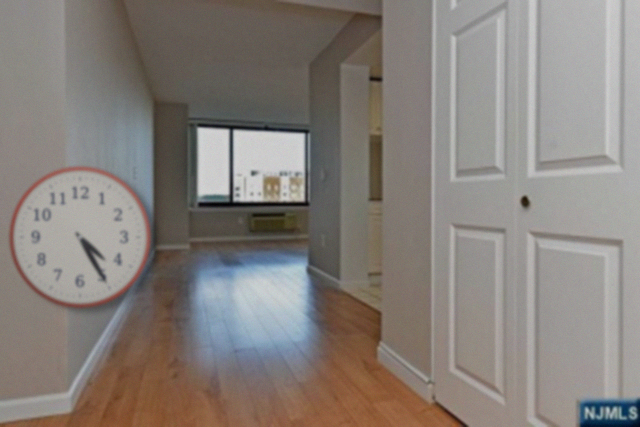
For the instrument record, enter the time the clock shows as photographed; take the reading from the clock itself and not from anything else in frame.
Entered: 4:25
